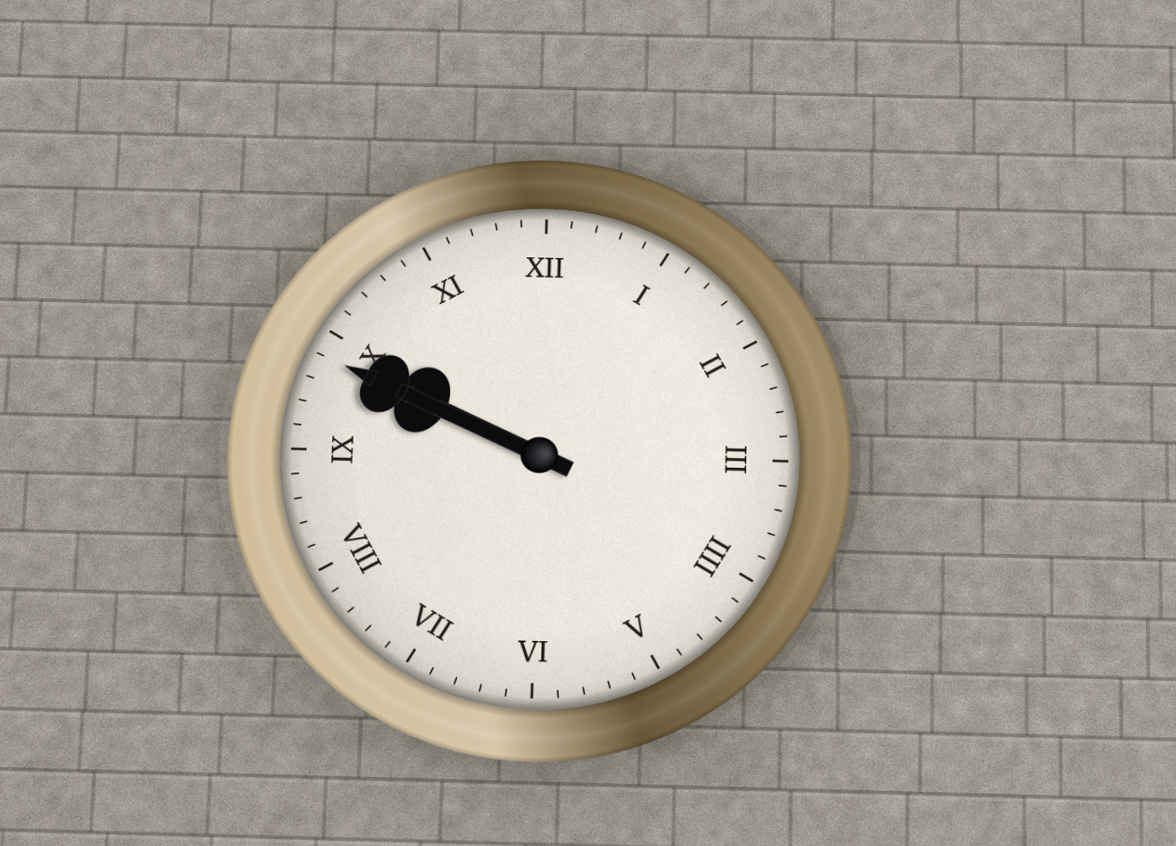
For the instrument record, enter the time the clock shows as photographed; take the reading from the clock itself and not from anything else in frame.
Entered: 9:49
